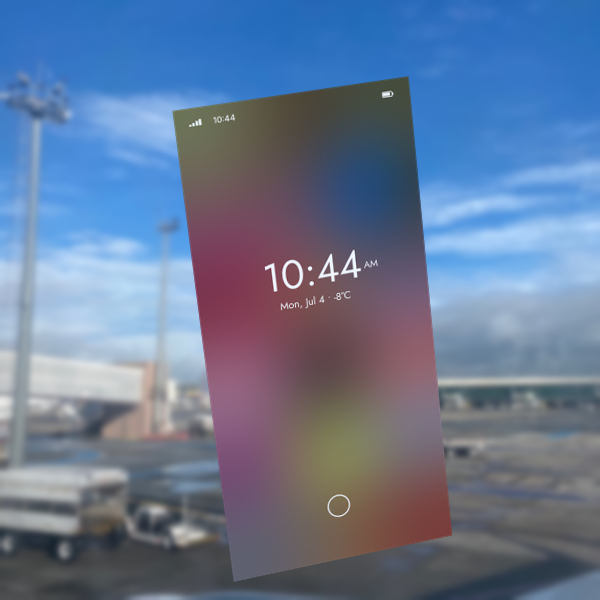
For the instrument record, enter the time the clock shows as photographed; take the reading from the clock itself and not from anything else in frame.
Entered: 10:44
